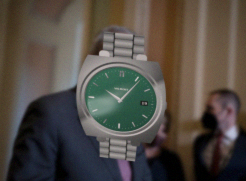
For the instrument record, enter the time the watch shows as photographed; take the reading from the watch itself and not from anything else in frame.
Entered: 10:06
